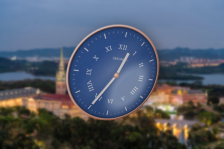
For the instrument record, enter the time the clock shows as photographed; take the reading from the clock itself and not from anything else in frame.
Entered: 12:35
